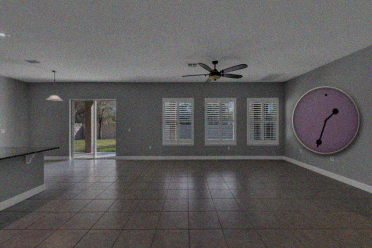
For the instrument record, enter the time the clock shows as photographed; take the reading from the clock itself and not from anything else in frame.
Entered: 1:33
